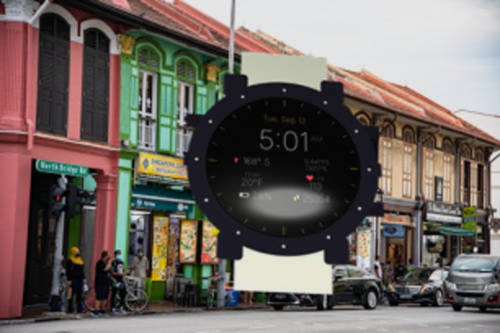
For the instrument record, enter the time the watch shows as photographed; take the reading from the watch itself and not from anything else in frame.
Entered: 5:01
